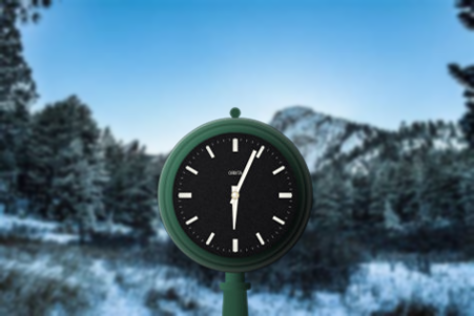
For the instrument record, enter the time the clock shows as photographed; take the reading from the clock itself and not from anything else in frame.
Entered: 6:04
